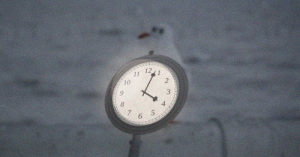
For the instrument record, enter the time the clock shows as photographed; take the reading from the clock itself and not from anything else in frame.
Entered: 4:03
